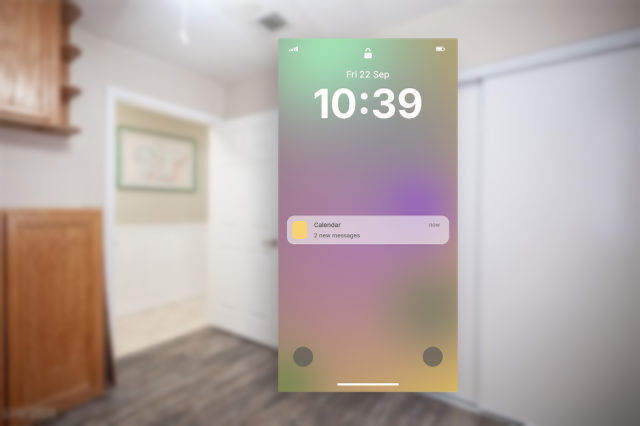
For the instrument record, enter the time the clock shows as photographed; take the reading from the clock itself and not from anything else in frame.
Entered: 10:39
